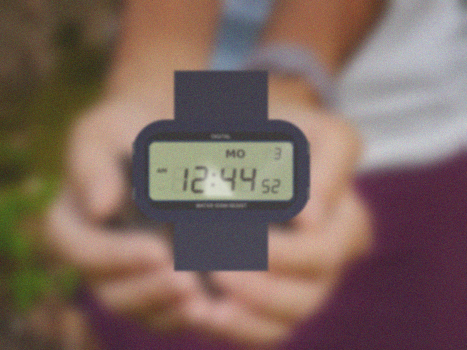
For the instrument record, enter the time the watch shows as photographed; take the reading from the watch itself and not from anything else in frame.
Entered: 12:44:52
